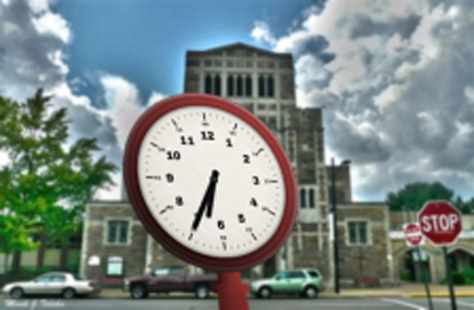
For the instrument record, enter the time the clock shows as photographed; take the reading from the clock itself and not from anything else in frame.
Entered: 6:35
